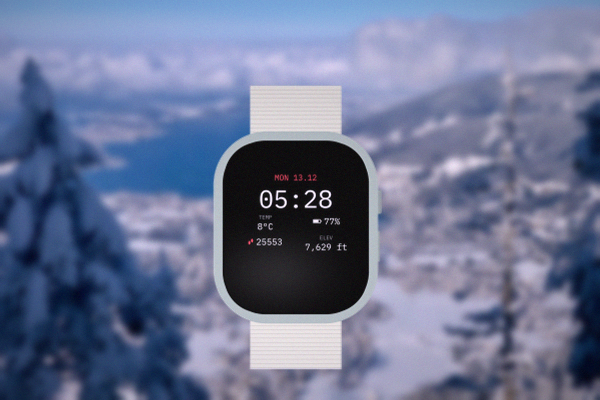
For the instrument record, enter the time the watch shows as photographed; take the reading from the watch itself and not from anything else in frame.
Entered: 5:28
